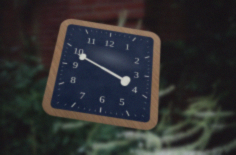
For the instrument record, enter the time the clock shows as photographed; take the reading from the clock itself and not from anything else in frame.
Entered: 3:49
